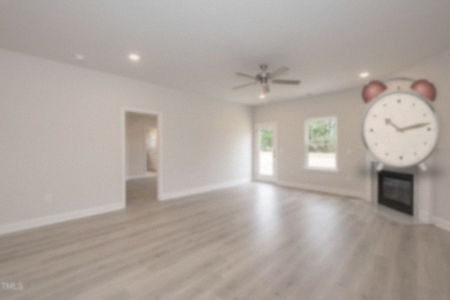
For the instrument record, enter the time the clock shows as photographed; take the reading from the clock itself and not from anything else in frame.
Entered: 10:13
